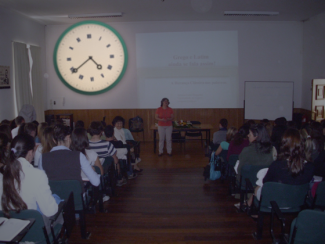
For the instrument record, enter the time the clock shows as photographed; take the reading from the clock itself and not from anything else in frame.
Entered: 4:39
